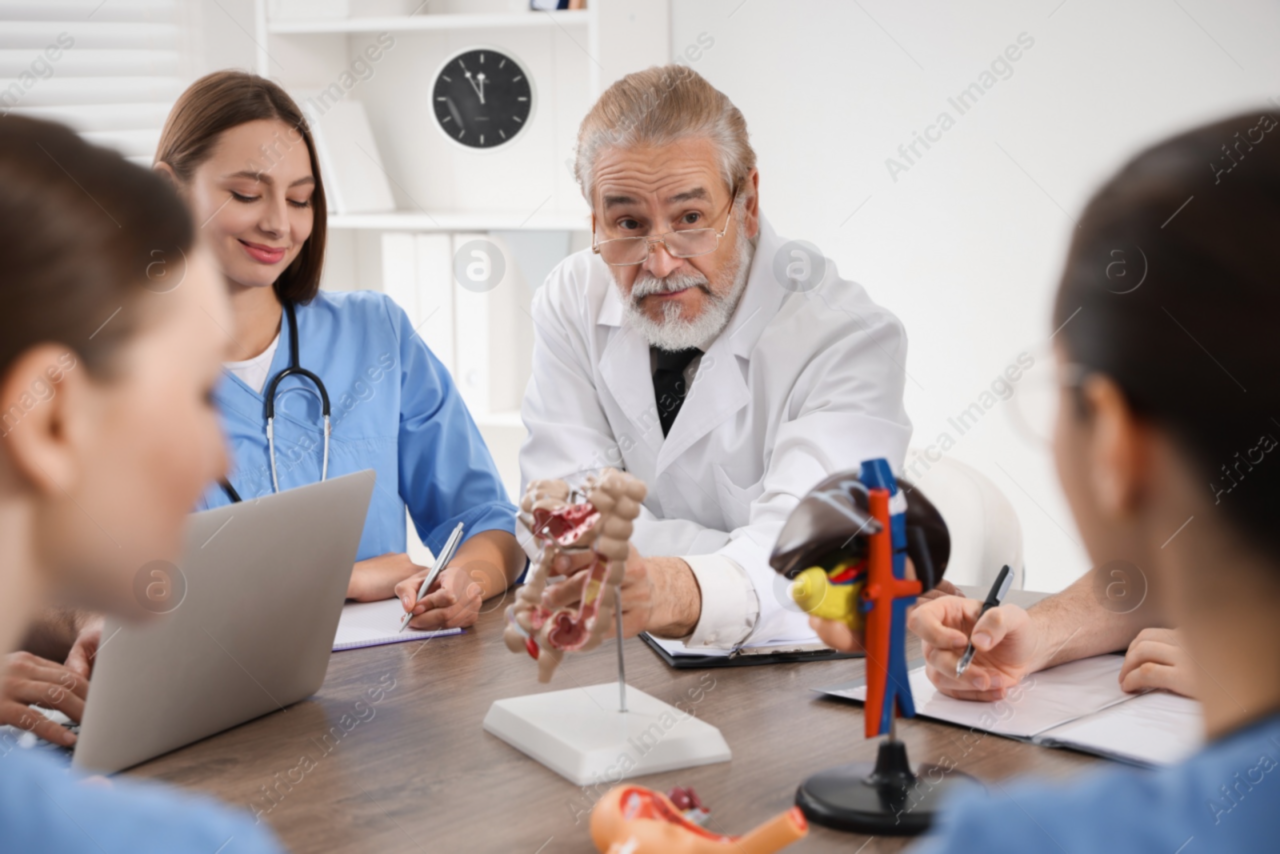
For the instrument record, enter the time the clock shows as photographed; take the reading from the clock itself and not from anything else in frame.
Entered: 11:55
